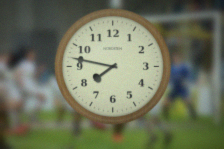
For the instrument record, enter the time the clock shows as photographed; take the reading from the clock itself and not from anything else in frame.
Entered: 7:47
